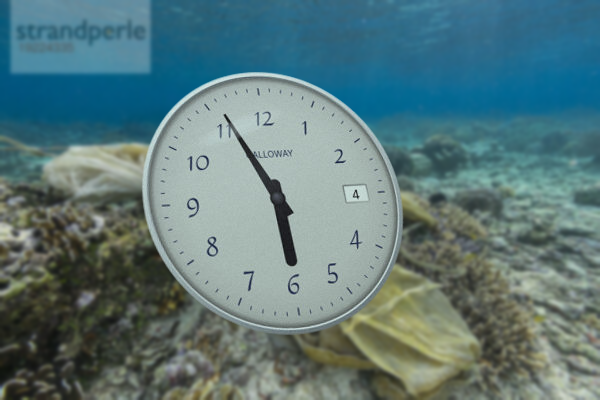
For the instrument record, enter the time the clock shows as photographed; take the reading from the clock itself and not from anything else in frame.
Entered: 5:56
